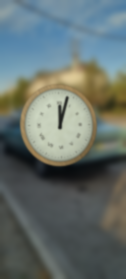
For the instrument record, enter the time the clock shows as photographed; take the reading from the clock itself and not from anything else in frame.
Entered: 12:03
